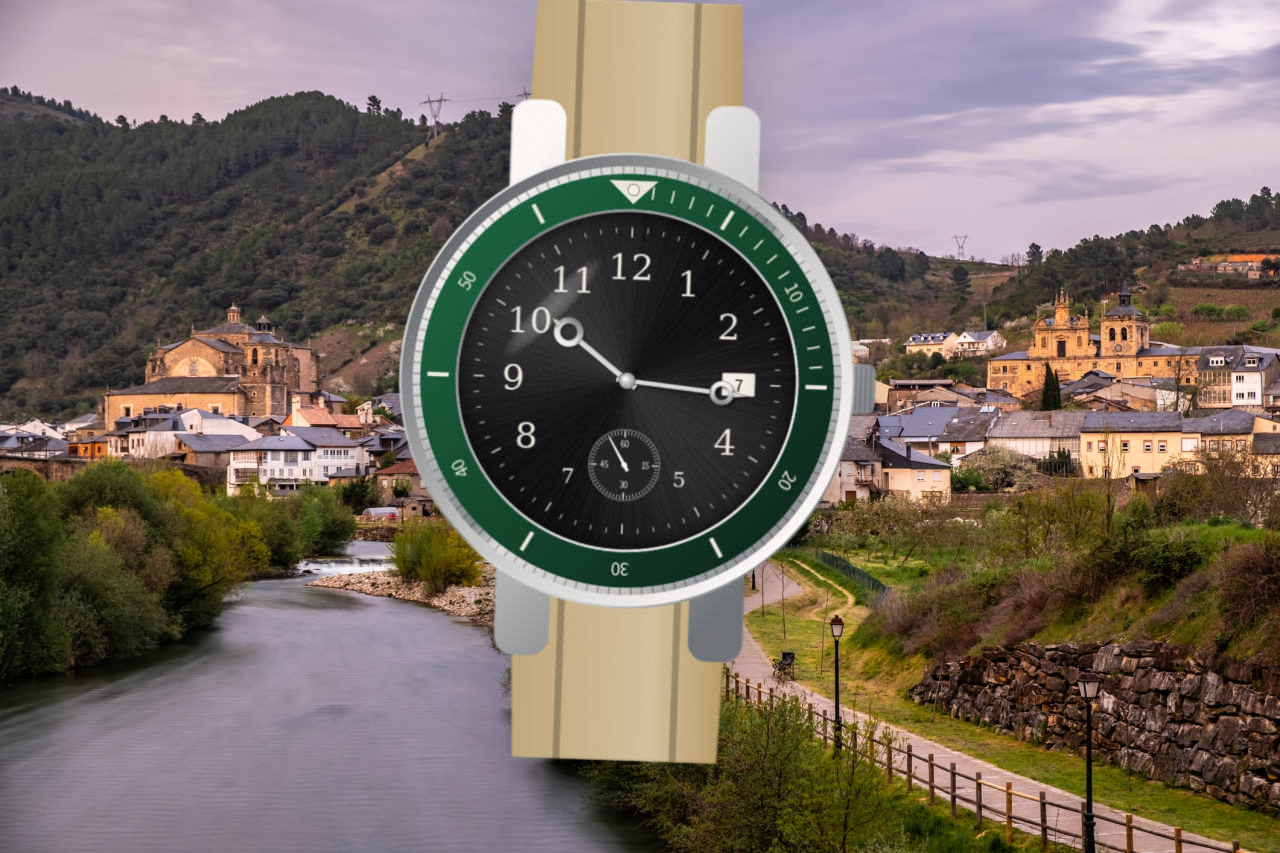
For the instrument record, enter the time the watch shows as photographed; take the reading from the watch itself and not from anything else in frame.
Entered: 10:15:55
